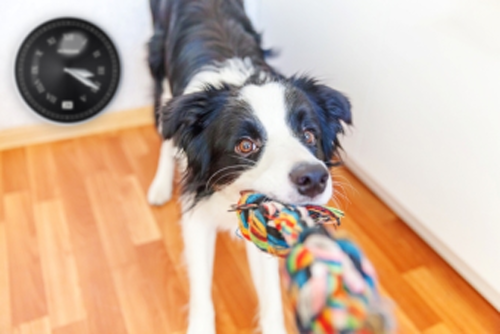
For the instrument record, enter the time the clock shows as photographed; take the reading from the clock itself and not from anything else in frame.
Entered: 3:20
